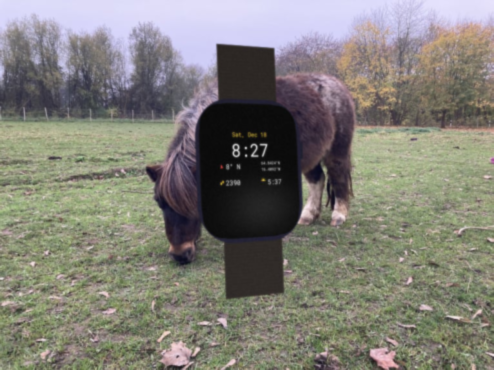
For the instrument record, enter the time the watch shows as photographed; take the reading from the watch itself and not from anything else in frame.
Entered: 8:27
